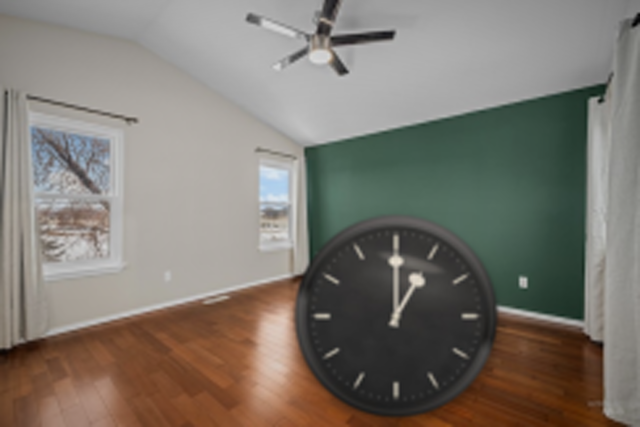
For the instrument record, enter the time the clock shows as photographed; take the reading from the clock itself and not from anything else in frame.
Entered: 1:00
